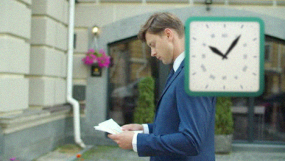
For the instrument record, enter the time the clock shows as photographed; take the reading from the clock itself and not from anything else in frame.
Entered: 10:06
